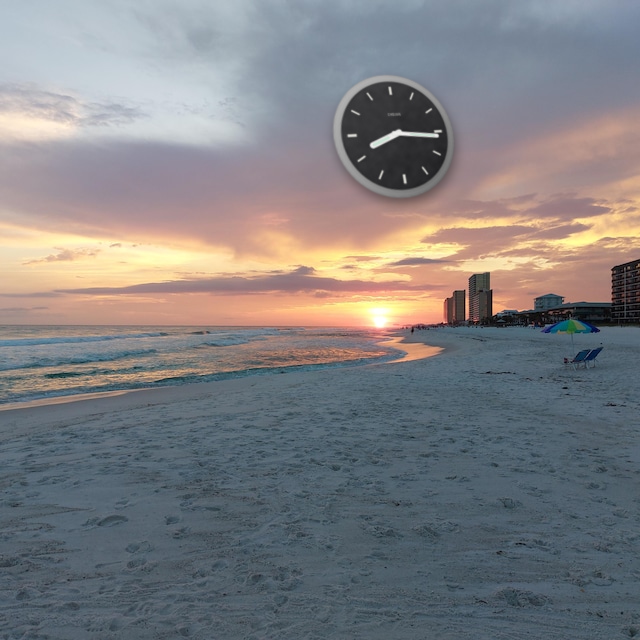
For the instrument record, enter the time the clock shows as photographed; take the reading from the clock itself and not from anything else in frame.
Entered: 8:16
